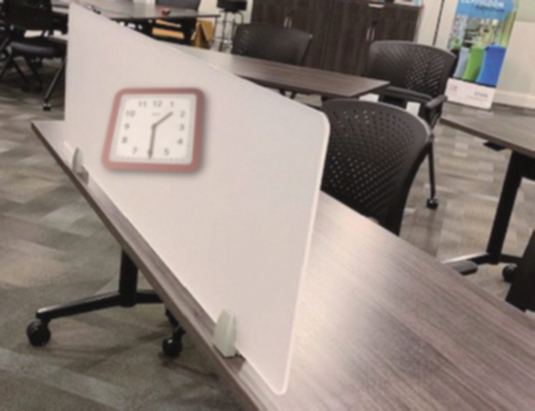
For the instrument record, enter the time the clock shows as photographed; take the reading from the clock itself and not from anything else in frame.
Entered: 1:30
